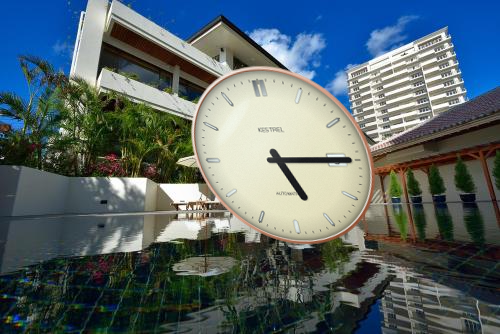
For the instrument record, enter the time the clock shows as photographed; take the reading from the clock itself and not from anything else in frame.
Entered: 5:15
